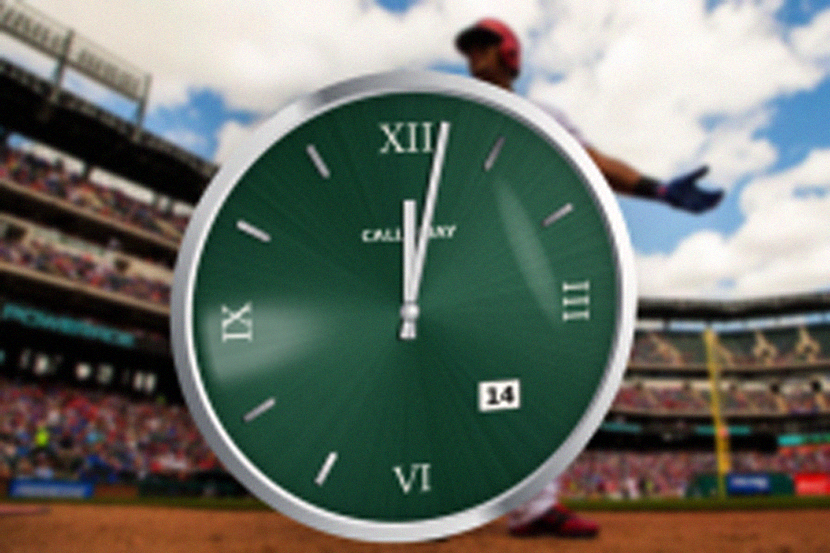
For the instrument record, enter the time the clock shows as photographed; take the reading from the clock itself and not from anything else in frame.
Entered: 12:02
